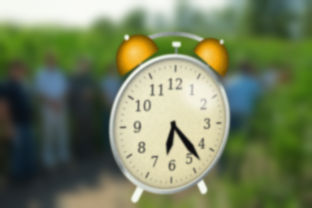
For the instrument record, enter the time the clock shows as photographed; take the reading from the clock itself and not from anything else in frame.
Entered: 6:23
